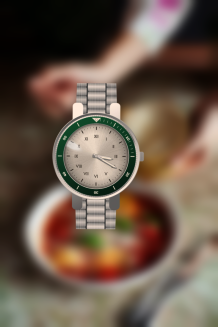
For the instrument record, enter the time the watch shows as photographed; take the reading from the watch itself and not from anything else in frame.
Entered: 3:20
